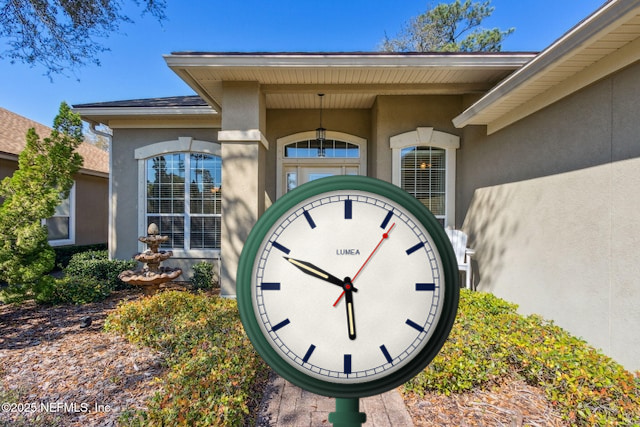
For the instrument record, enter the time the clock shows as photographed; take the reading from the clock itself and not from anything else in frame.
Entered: 5:49:06
